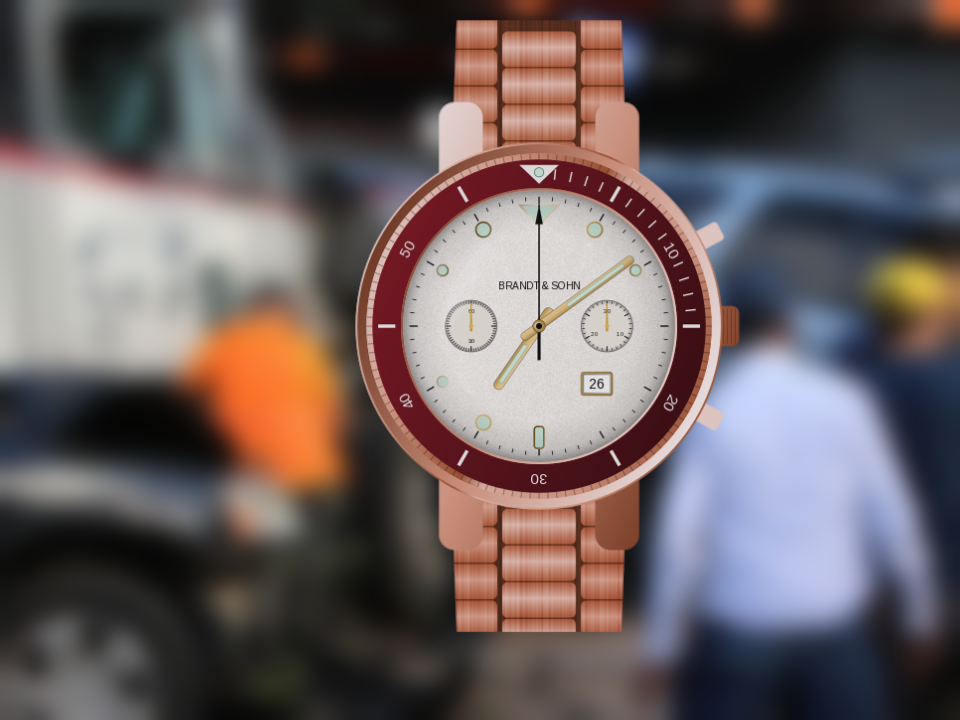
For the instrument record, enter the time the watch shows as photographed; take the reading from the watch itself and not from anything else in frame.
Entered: 7:09
